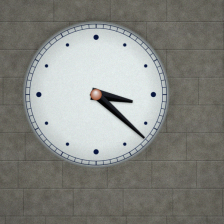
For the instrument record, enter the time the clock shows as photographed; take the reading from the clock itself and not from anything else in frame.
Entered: 3:22
